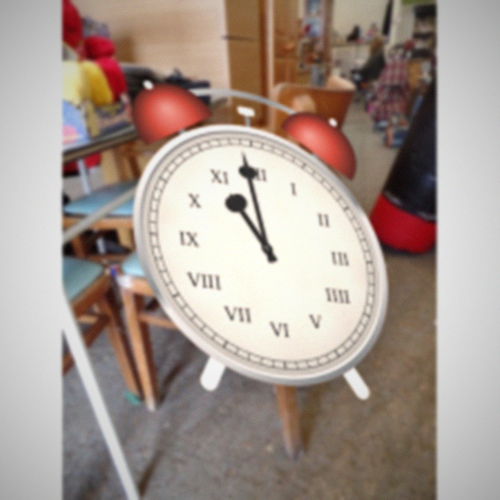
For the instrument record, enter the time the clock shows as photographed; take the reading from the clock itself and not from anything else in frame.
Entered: 10:59
